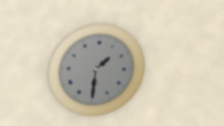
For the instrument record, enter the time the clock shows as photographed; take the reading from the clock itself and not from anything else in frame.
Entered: 1:30
